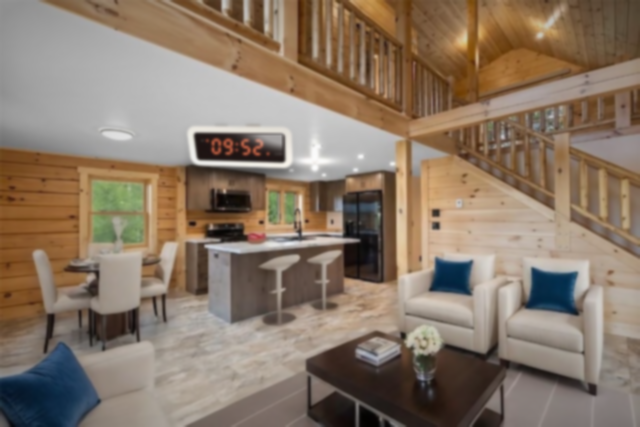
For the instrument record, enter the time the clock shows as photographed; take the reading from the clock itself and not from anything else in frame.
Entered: 9:52
